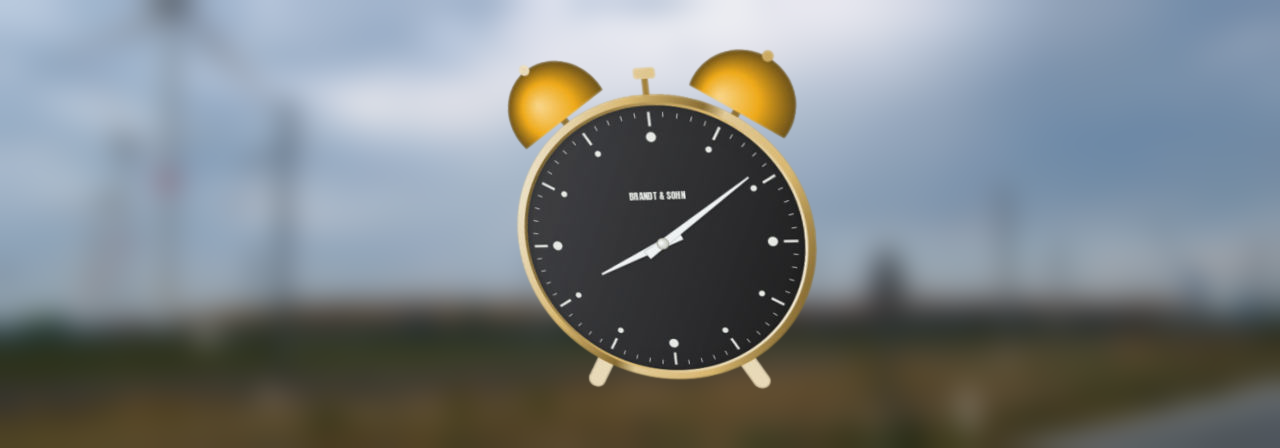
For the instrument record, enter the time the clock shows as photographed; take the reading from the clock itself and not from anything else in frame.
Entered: 8:09
